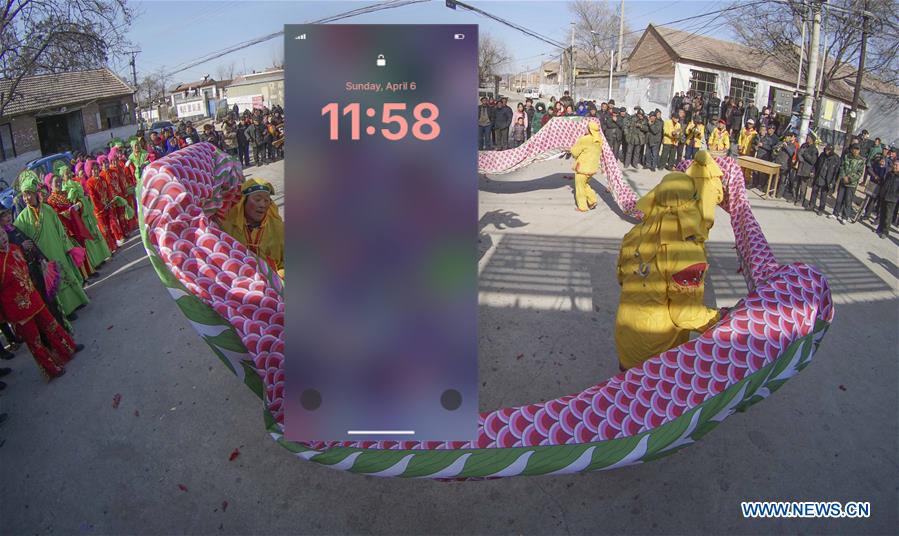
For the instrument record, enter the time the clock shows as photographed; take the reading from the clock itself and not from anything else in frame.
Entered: 11:58
